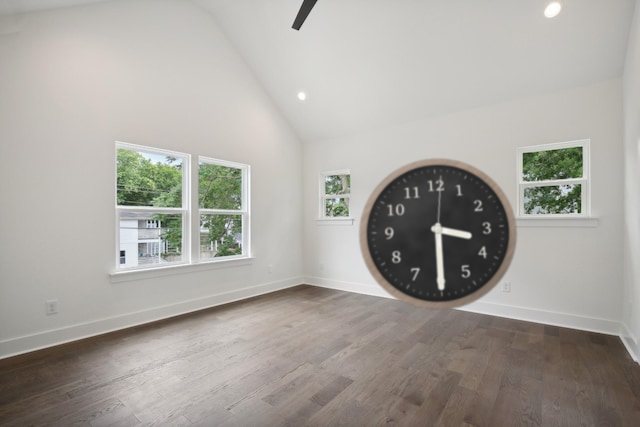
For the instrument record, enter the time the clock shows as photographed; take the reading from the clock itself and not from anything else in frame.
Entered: 3:30:01
